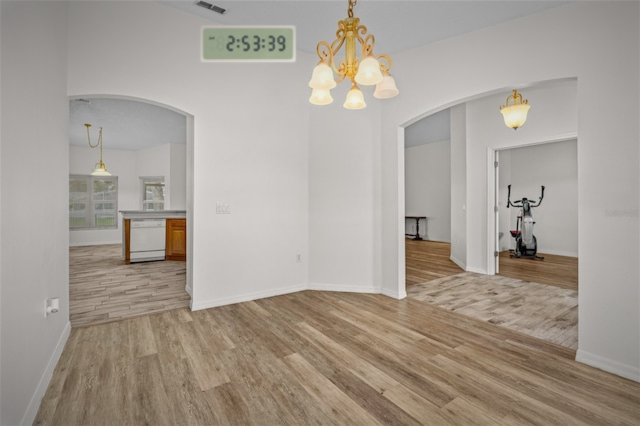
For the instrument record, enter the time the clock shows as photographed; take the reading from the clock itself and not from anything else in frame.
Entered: 2:53:39
